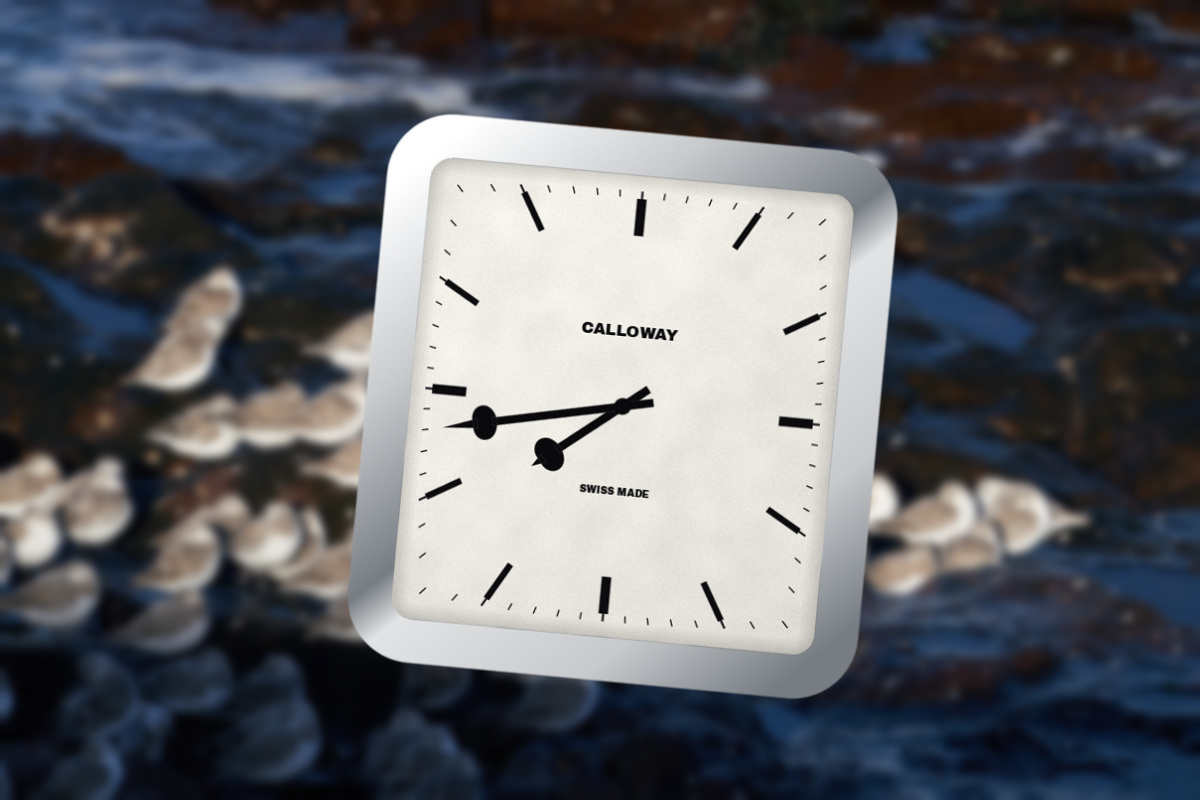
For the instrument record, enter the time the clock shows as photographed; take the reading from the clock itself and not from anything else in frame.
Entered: 7:43
